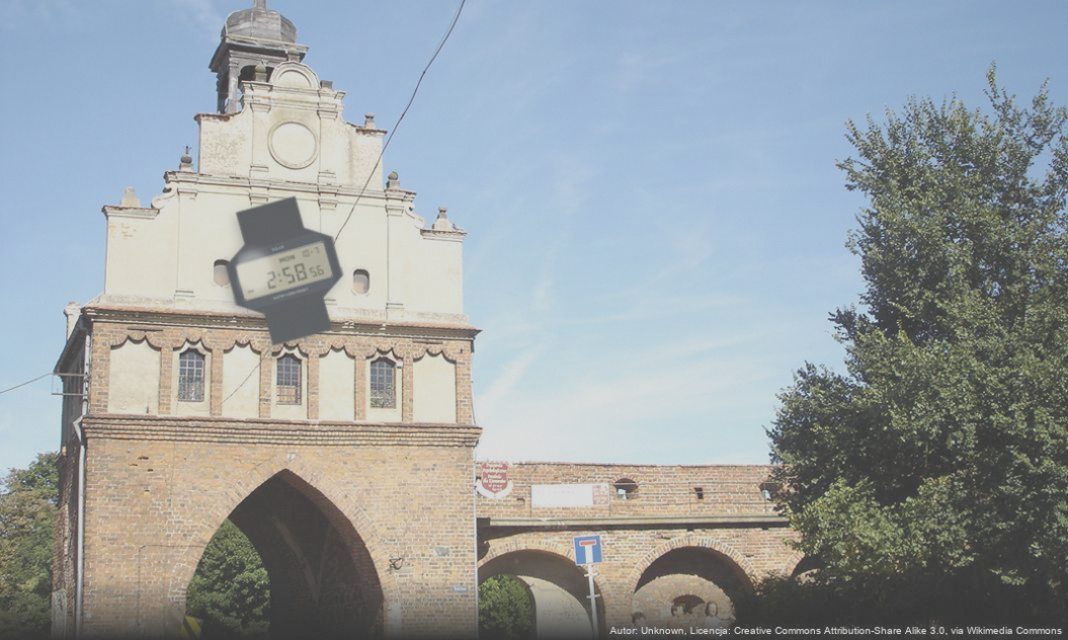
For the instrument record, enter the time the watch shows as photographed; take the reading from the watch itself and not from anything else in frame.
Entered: 2:58:56
